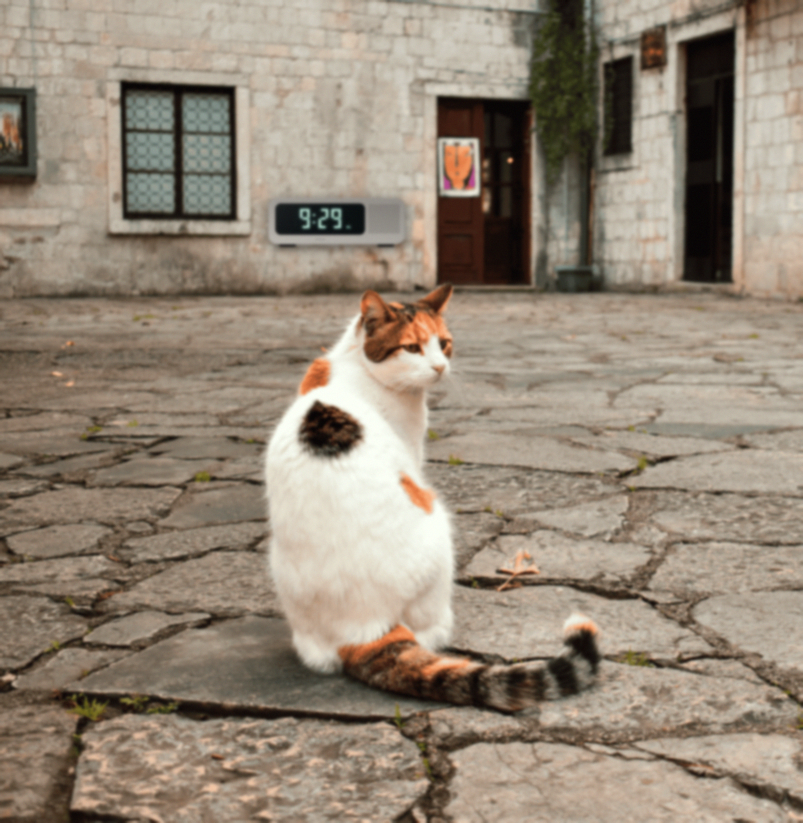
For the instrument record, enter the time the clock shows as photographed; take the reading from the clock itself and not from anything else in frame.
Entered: 9:29
